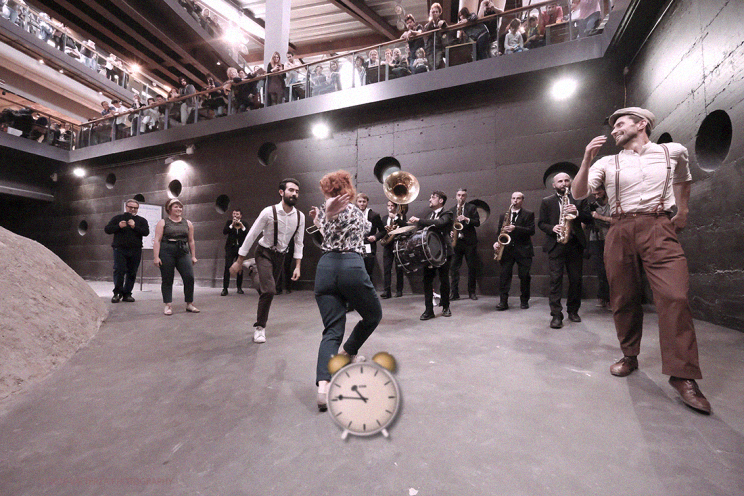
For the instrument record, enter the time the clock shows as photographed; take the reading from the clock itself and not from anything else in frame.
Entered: 10:46
